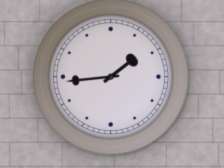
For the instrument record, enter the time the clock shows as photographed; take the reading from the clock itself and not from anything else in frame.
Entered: 1:44
